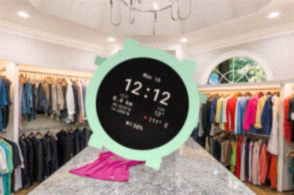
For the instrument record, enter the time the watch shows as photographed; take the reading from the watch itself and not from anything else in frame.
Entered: 12:12
